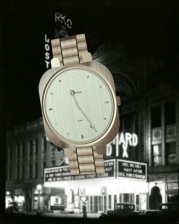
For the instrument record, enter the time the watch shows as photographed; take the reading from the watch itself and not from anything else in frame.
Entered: 11:25
